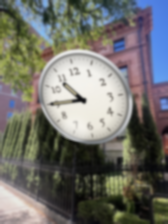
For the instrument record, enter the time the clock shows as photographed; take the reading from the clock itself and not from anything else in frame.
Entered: 10:45
